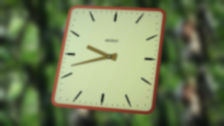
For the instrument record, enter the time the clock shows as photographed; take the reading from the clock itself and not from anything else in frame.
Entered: 9:42
